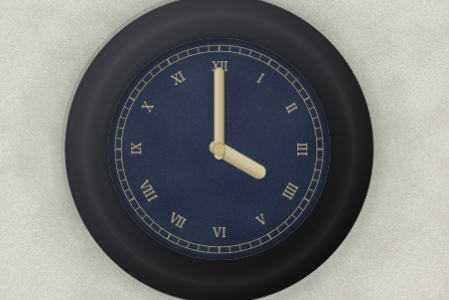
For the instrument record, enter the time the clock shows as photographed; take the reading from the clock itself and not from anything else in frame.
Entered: 4:00
